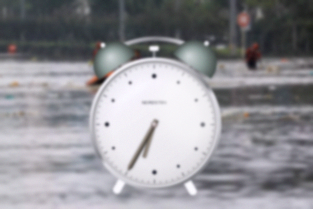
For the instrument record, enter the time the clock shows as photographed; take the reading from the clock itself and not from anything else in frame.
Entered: 6:35
